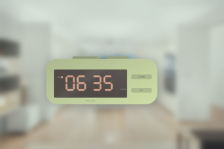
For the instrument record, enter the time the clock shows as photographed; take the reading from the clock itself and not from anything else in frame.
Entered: 6:35
